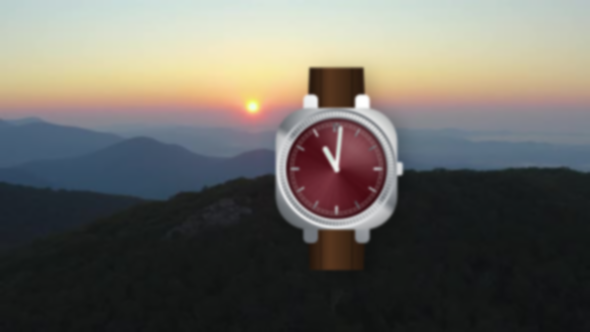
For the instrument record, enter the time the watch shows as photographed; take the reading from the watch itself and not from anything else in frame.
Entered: 11:01
